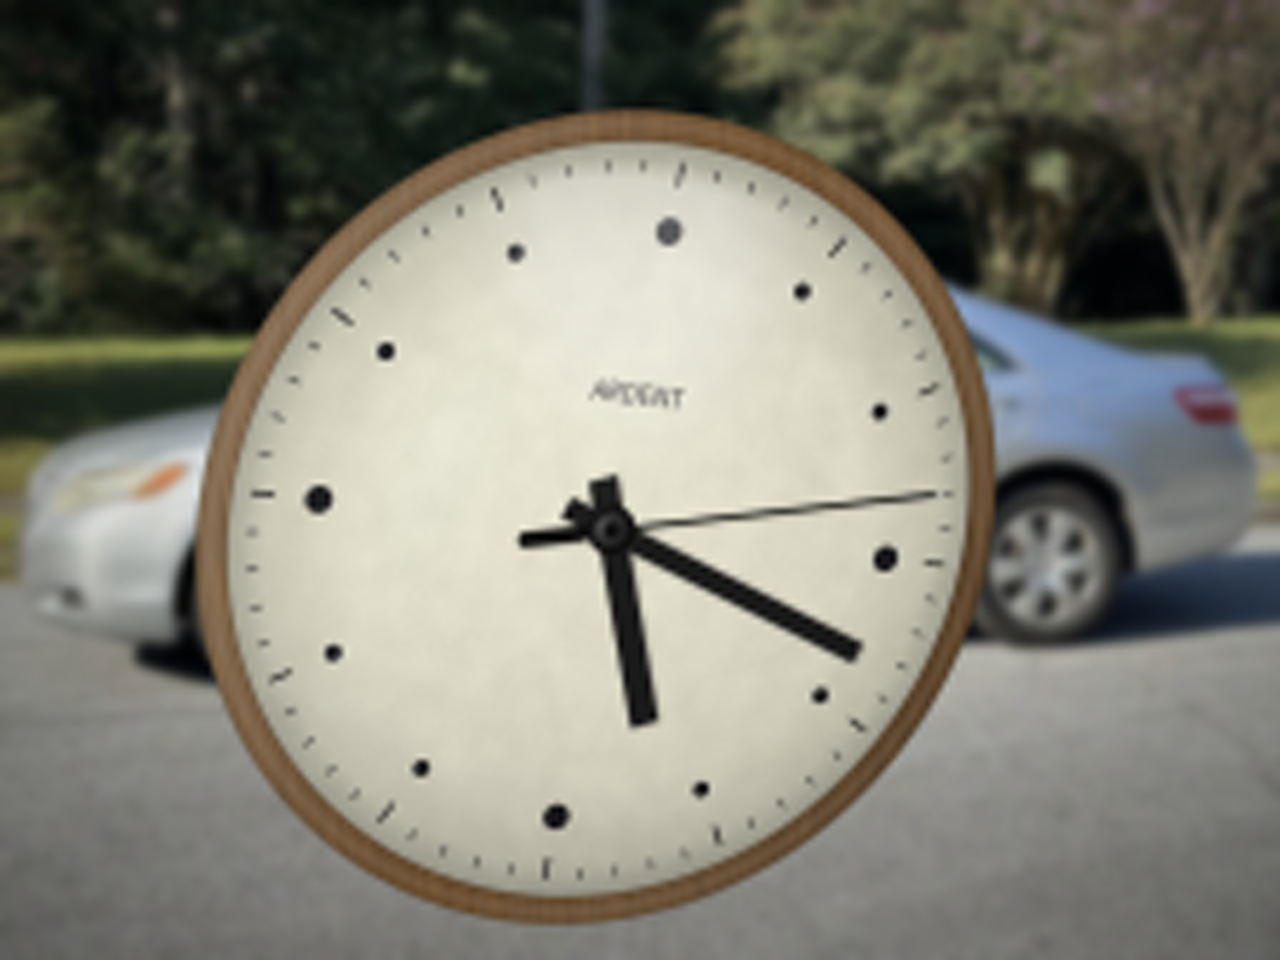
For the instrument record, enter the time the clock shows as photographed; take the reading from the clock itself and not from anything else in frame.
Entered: 5:18:13
